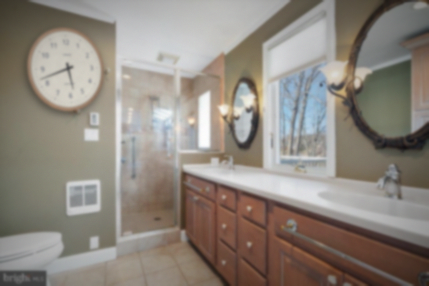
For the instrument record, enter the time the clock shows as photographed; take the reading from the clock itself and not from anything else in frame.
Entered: 5:42
